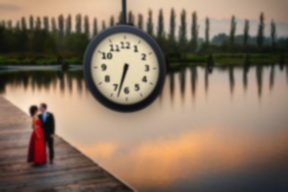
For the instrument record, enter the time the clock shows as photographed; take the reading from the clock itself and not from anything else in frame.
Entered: 6:33
